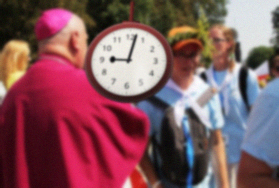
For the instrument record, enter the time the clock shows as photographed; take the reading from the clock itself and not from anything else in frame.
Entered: 9:02
